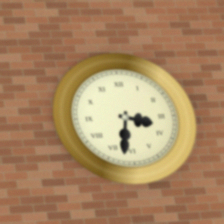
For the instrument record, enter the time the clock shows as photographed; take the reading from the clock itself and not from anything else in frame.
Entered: 3:32
